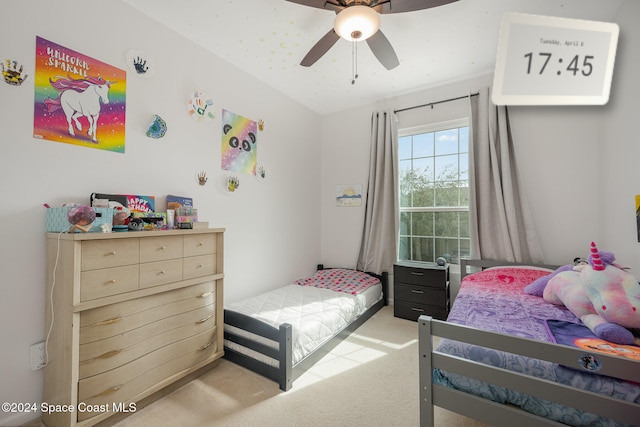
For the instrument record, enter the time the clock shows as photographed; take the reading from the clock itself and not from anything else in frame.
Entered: 17:45
